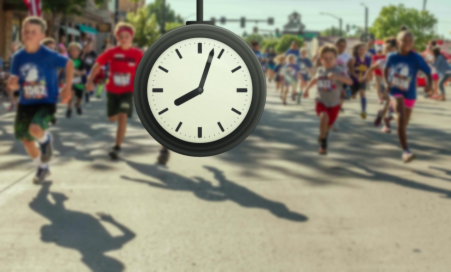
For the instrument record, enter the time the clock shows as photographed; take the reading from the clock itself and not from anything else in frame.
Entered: 8:03
